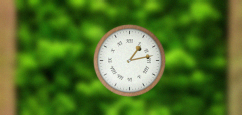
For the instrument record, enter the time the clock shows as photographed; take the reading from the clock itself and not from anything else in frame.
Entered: 1:13
